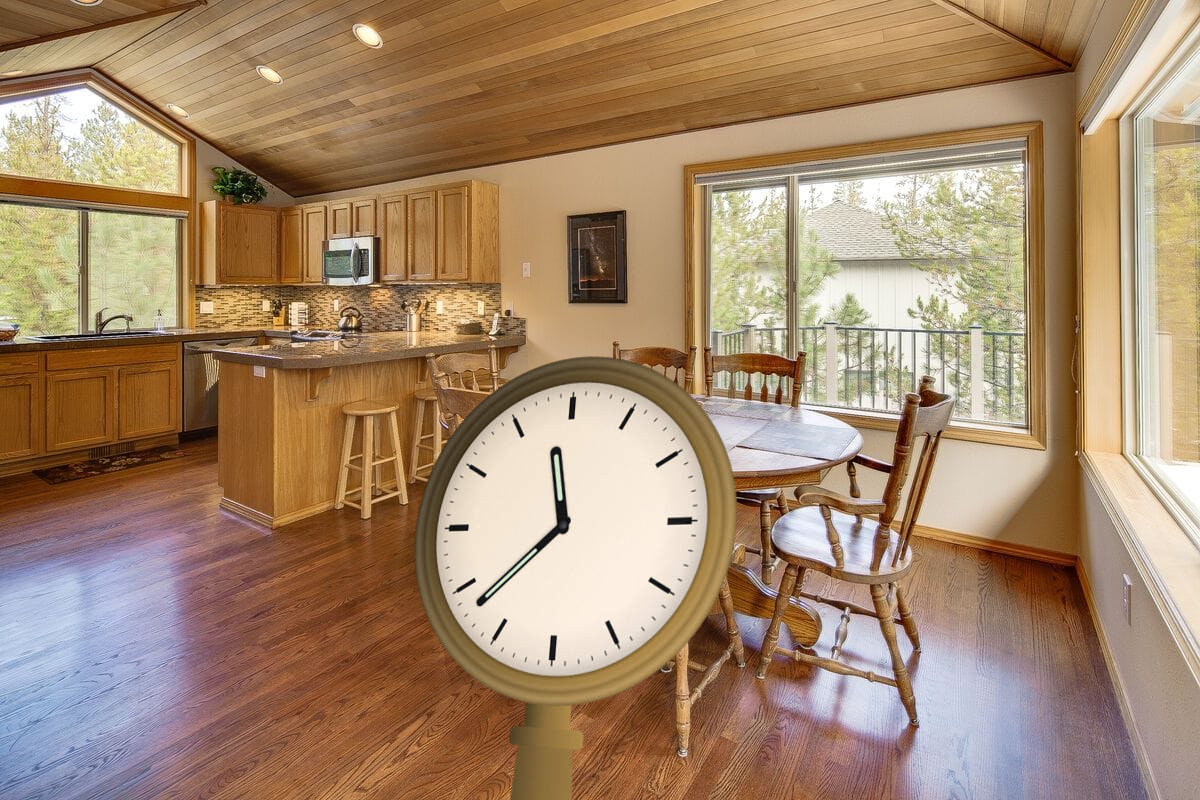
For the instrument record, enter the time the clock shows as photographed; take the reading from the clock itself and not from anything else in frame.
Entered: 11:38
